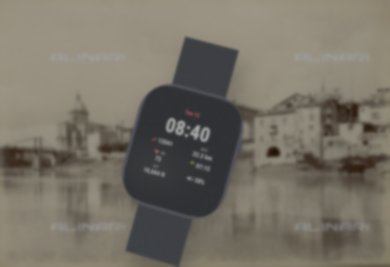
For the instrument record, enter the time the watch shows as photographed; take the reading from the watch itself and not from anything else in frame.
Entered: 8:40
